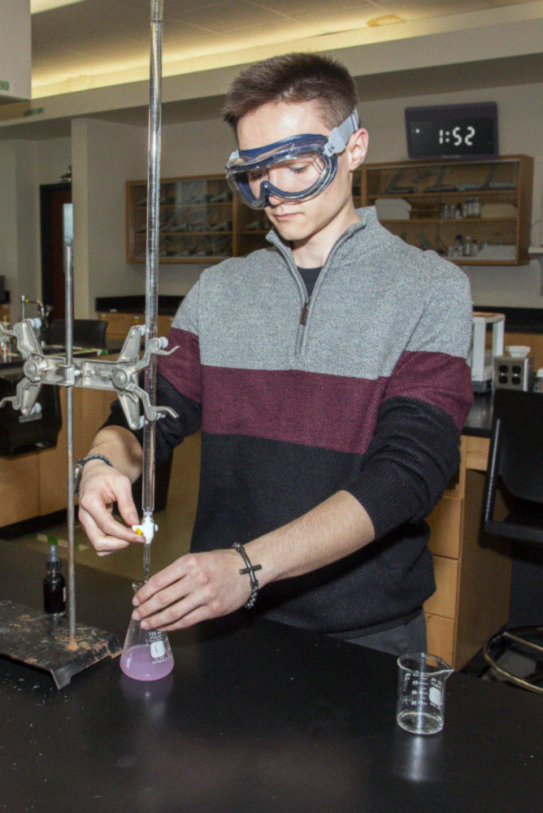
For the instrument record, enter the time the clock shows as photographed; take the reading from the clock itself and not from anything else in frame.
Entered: 1:52
